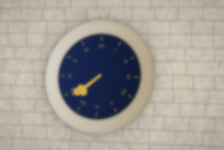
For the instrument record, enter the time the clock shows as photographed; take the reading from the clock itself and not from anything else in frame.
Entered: 7:39
